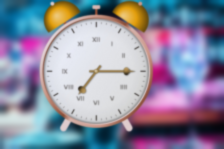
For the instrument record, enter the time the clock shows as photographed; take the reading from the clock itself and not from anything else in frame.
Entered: 7:15
